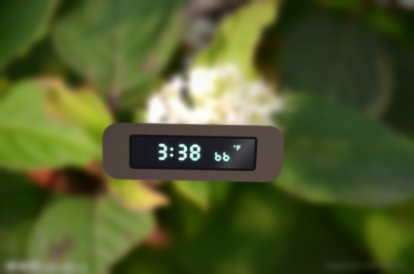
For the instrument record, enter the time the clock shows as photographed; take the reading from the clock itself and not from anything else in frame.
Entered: 3:38
